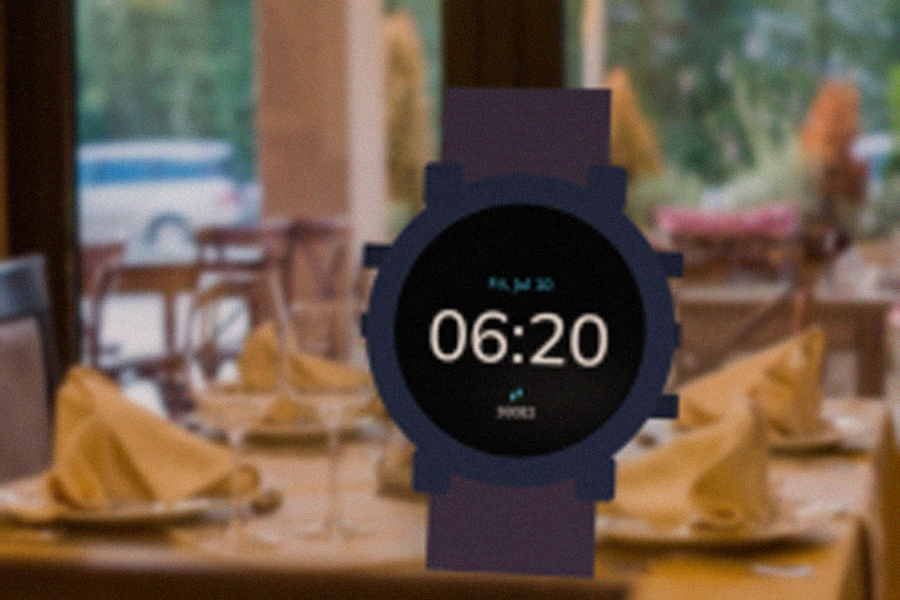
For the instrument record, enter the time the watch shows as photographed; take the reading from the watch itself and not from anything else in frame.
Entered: 6:20
